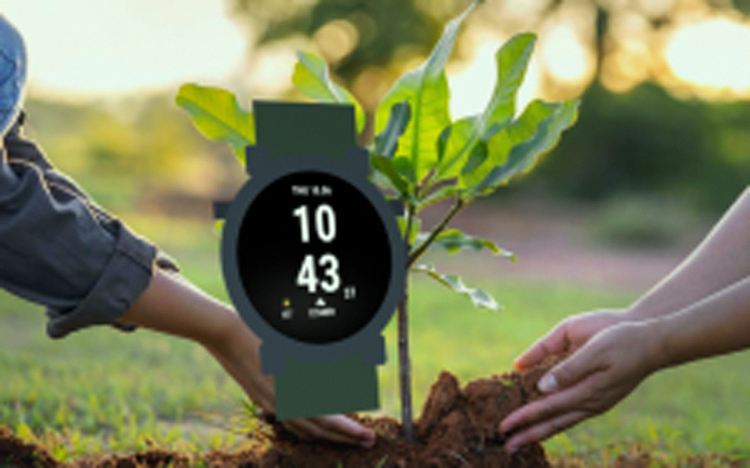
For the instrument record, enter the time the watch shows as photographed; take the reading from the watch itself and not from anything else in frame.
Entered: 10:43
